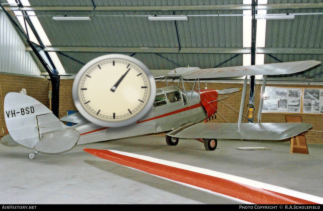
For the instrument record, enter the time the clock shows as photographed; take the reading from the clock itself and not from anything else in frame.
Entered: 1:06
